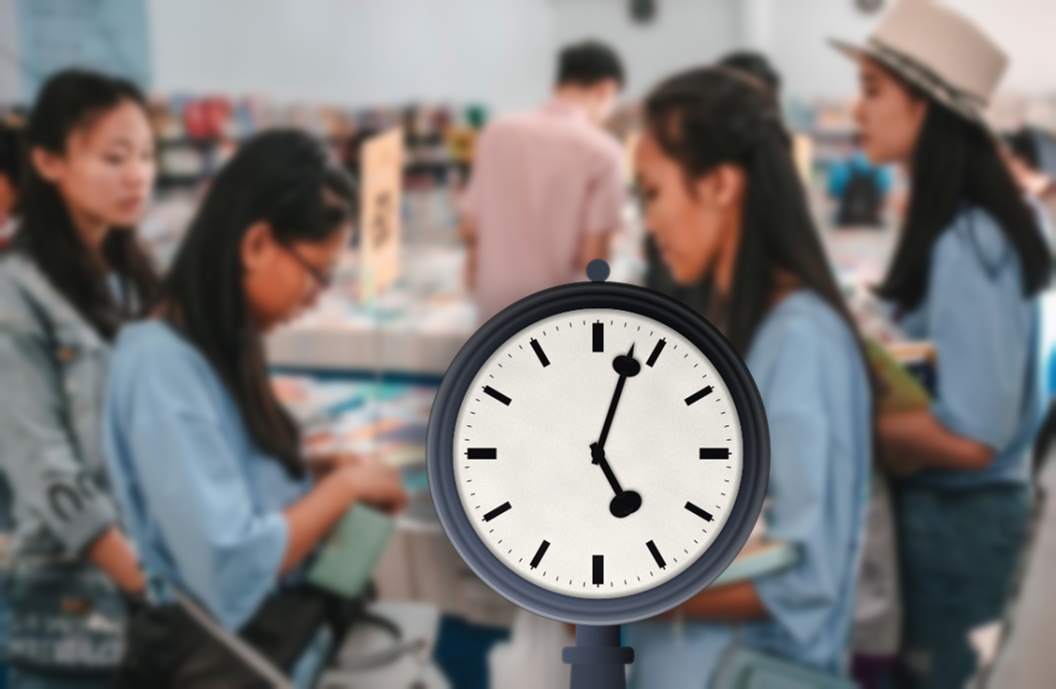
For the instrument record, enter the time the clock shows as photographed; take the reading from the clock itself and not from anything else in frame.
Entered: 5:03
